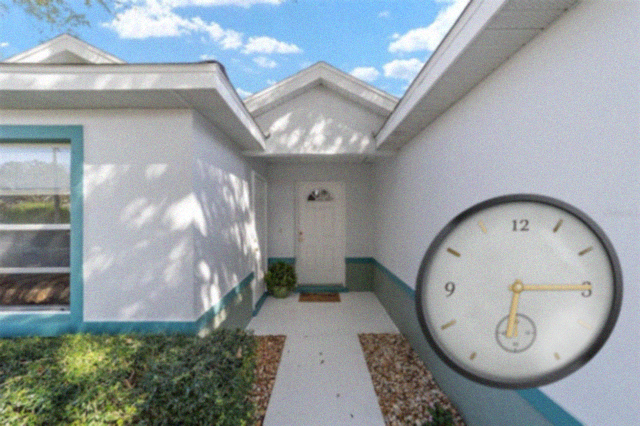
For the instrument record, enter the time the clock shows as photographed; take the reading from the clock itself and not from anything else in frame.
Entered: 6:15
